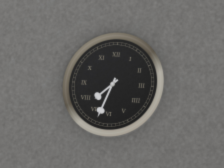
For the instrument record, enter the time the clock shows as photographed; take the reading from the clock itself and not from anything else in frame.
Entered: 7:33
